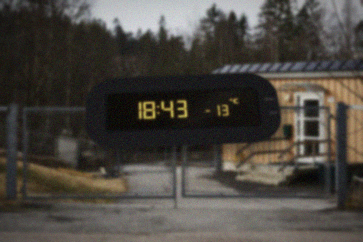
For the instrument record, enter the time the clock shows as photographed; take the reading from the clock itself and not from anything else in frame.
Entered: 18:43
